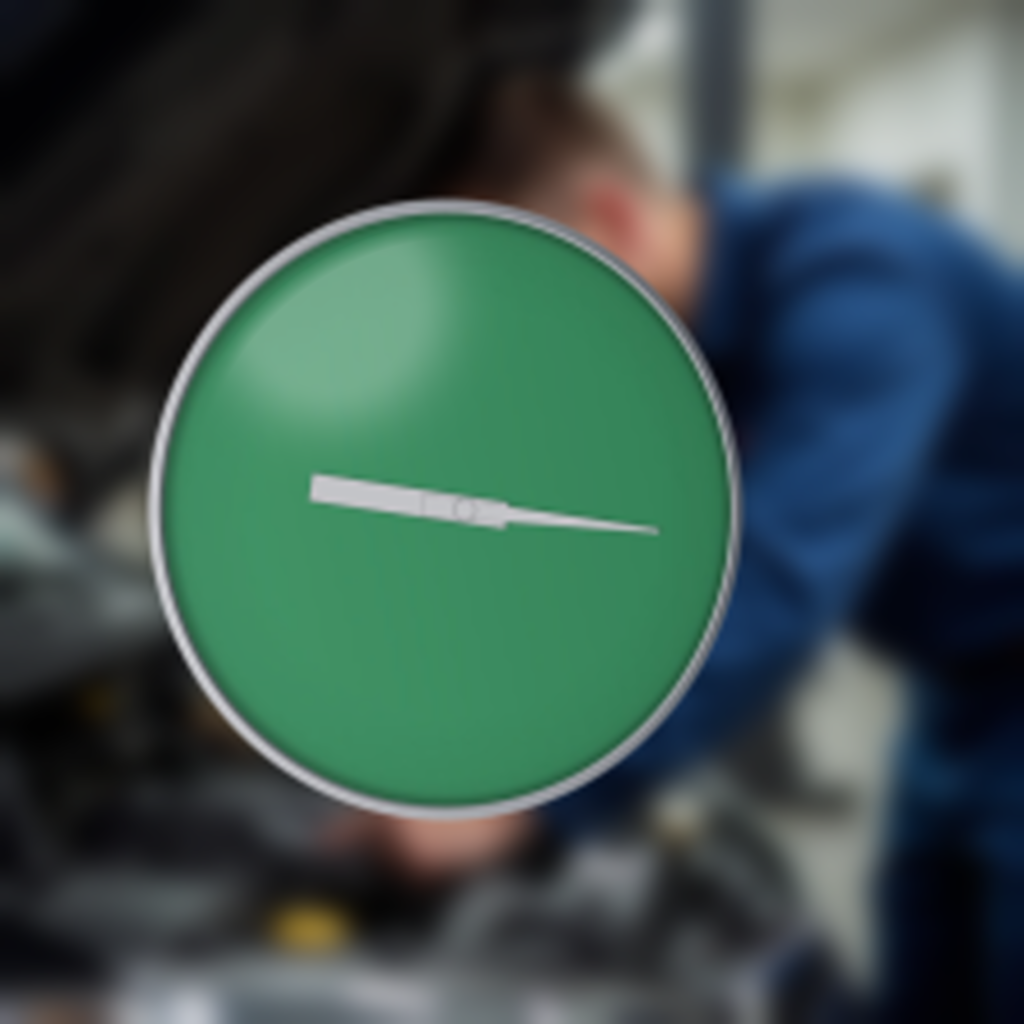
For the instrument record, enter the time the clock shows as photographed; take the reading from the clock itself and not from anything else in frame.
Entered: 9:16
